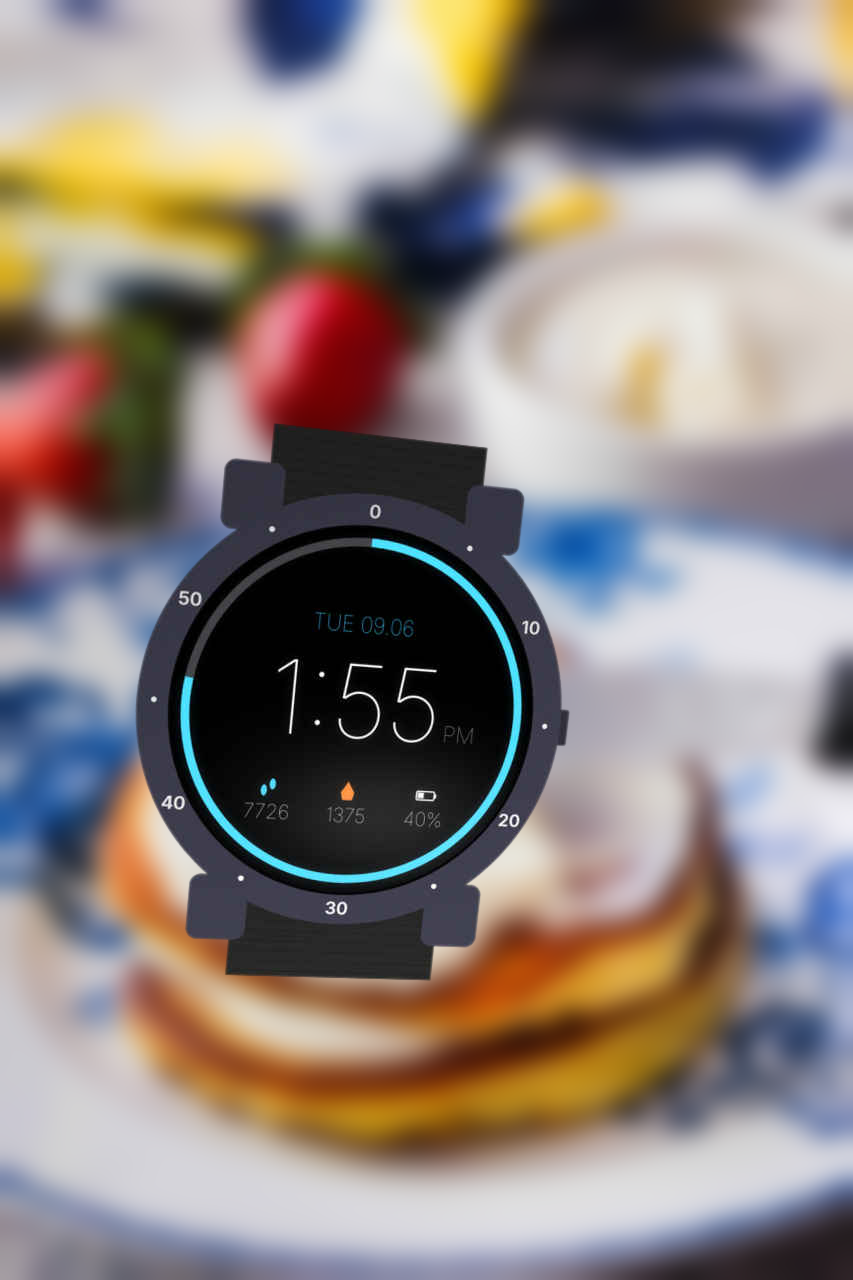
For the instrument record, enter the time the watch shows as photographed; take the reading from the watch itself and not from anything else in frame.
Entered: 1:55
